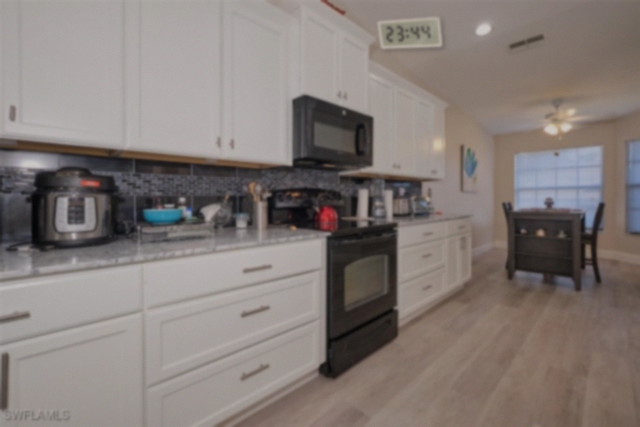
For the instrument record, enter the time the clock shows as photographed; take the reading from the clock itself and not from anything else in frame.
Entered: 23:44
